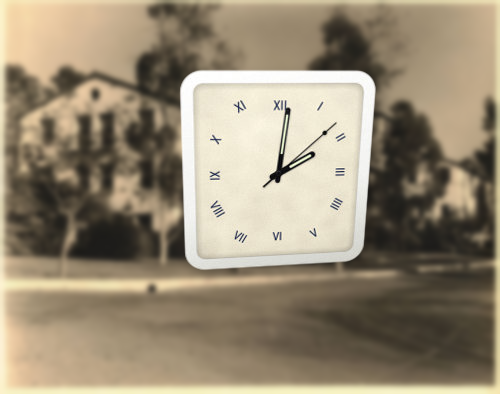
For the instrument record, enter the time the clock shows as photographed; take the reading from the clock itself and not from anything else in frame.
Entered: 2:01:08
